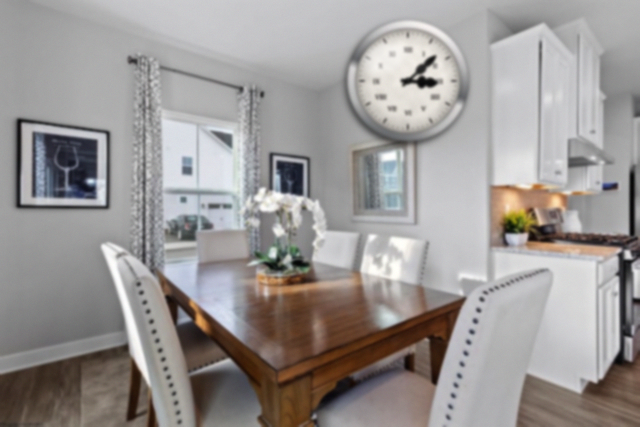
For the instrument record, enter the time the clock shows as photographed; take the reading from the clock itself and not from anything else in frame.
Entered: 3:08
